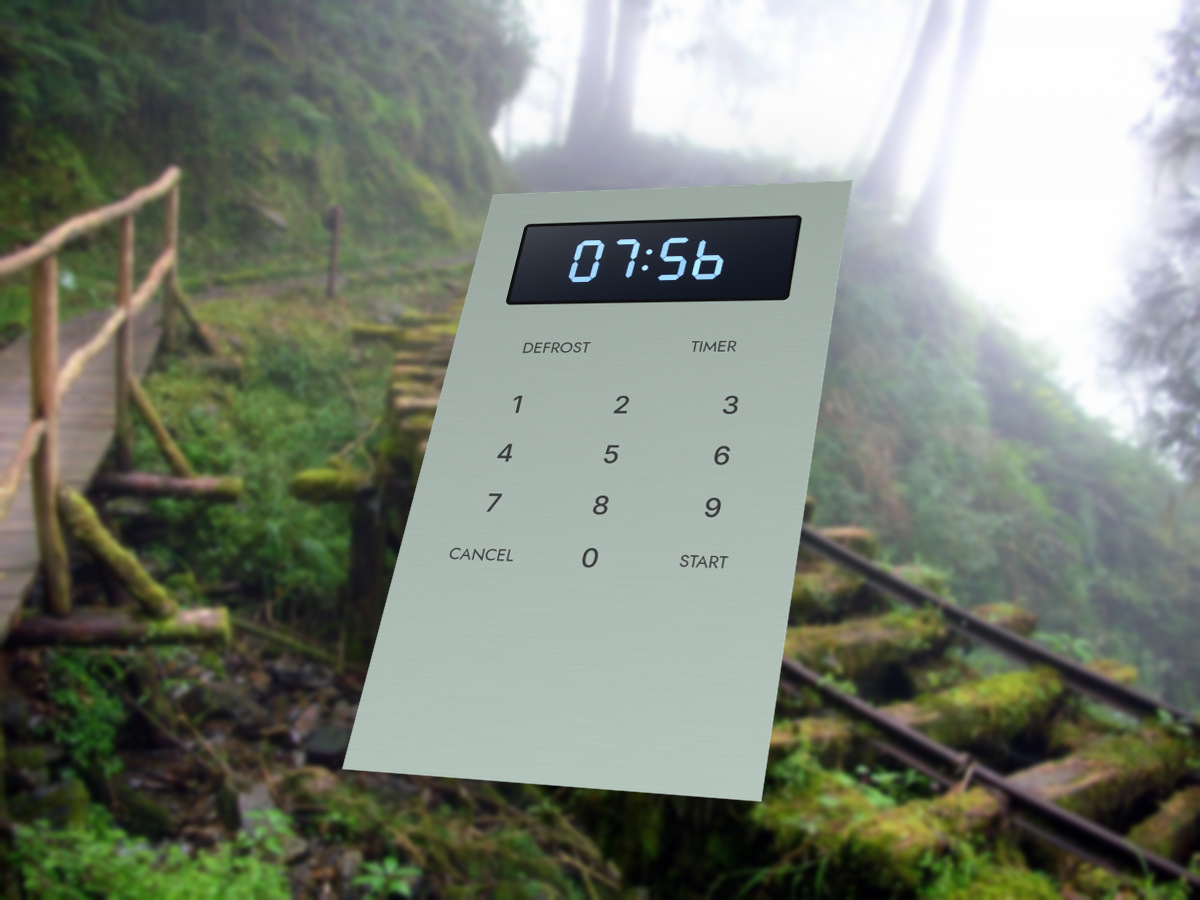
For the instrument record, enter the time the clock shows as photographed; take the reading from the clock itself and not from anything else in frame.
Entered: 7:56
